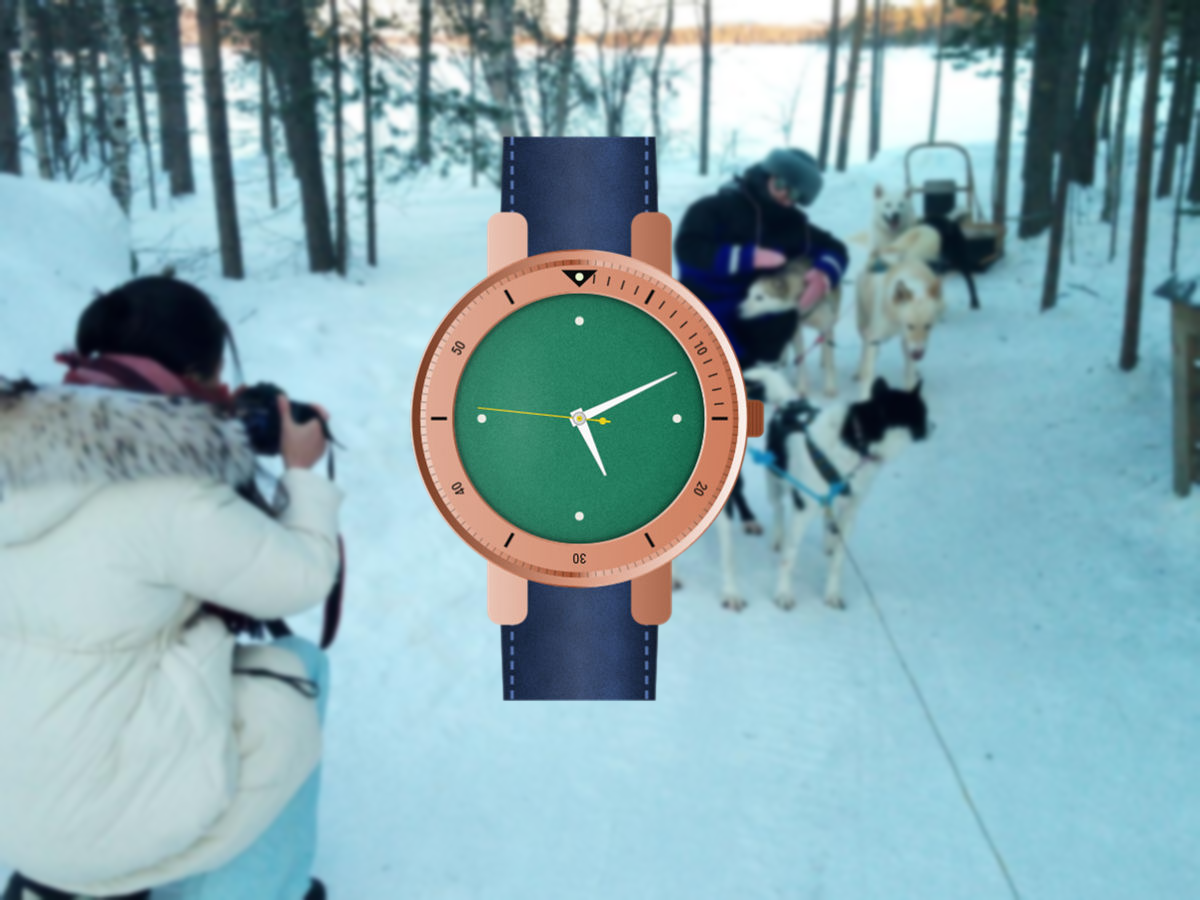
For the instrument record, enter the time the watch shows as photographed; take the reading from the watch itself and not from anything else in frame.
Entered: 5:10:46
